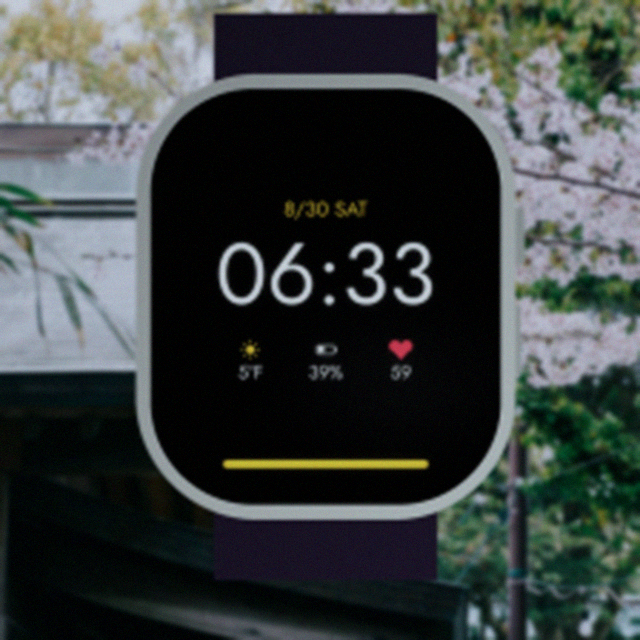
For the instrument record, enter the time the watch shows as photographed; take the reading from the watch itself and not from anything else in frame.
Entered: 6:33
